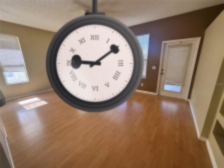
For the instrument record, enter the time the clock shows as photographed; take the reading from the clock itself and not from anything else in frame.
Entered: 9:09
